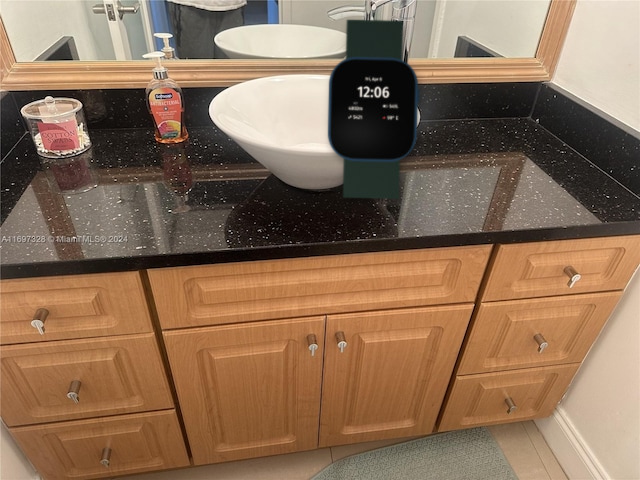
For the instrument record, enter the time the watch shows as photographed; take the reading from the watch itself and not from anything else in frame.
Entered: 12:06
